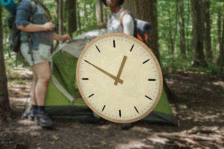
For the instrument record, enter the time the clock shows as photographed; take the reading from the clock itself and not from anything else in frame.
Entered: 12:50
